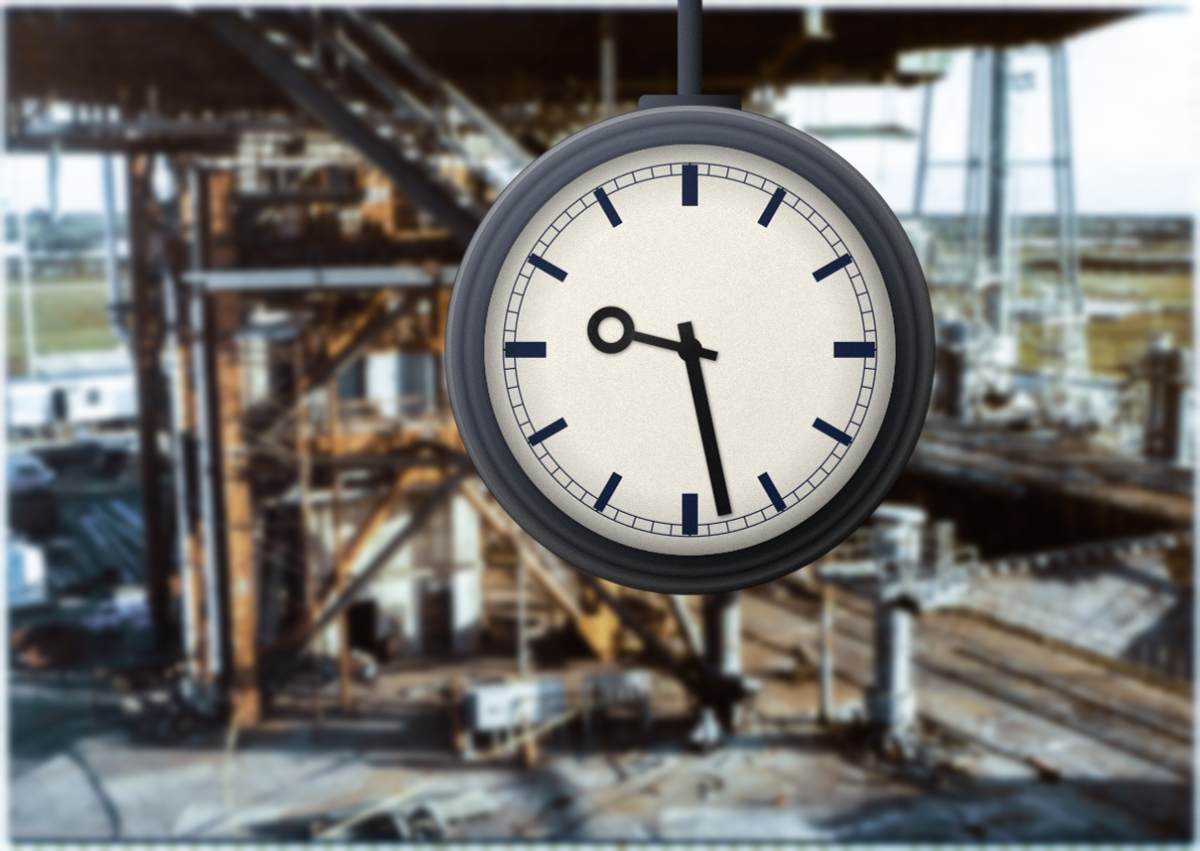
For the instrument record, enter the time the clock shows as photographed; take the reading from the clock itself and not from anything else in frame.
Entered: 9:28
